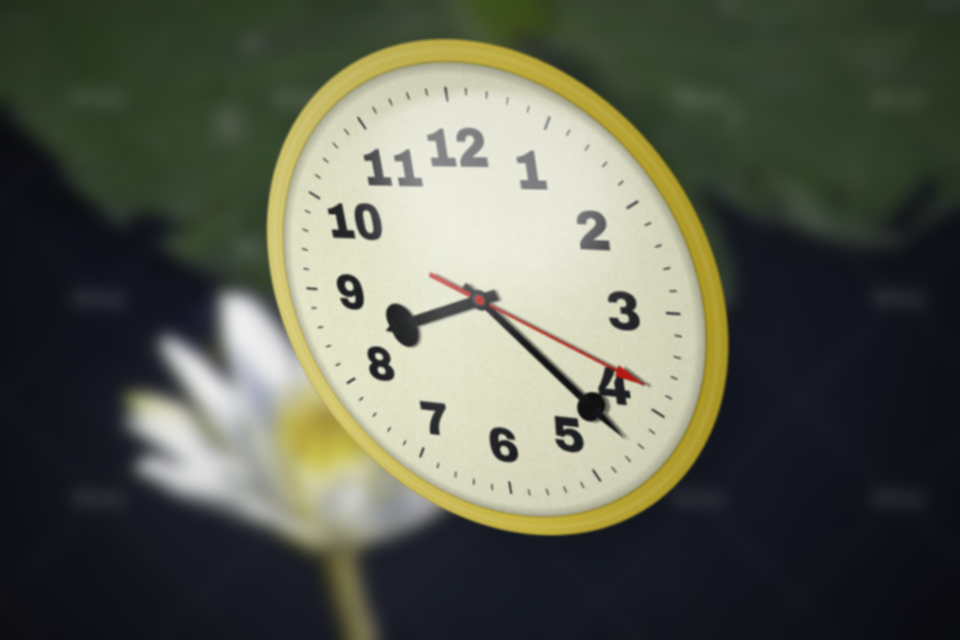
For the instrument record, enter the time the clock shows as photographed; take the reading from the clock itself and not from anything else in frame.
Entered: 8:22:19
